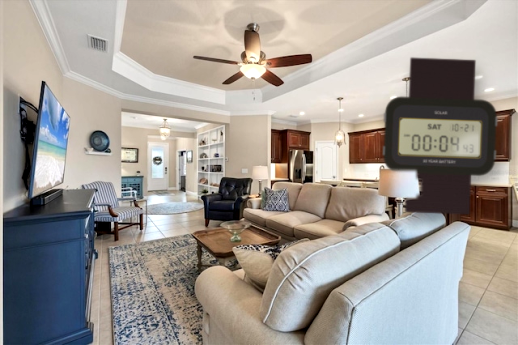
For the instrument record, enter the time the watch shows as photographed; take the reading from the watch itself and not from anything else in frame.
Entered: 0:04
